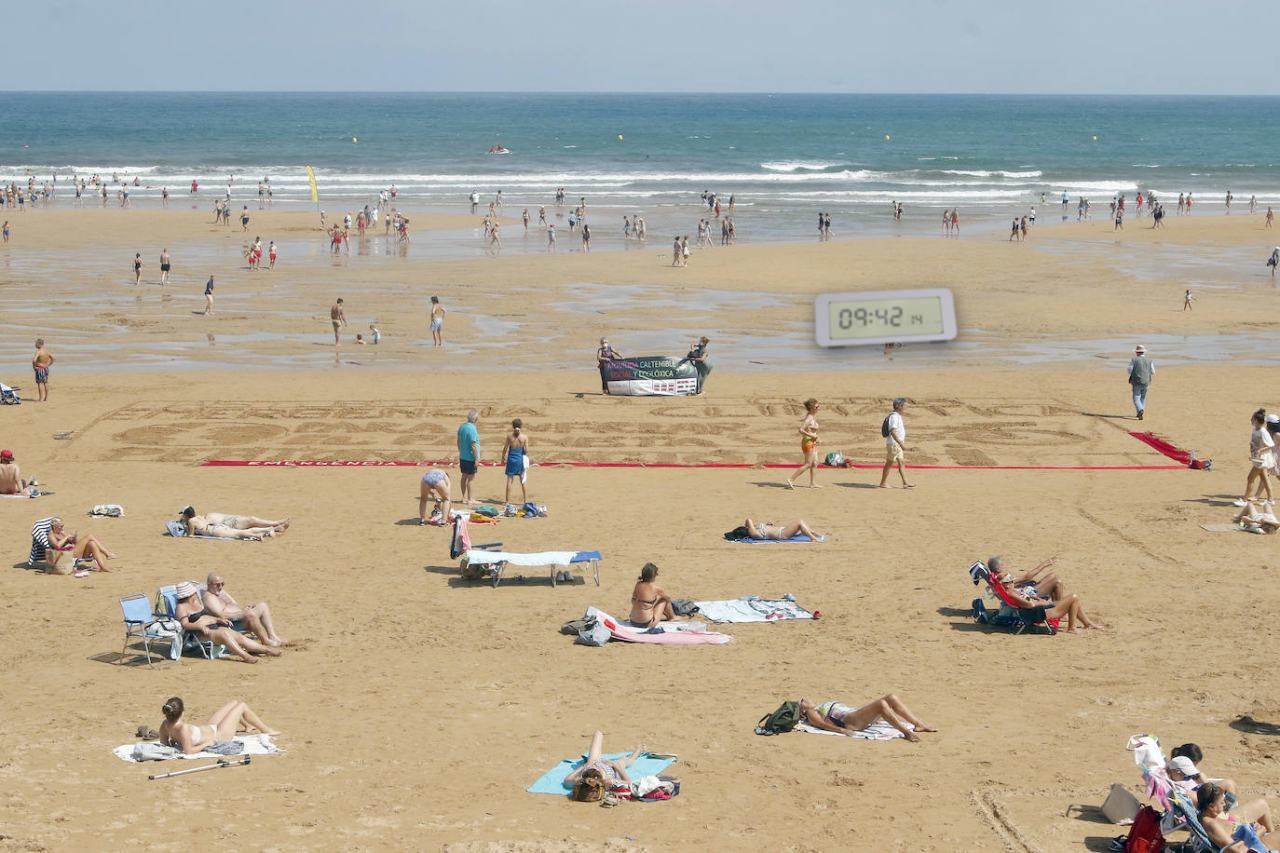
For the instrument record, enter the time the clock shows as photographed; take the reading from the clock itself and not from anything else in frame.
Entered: 9:42:14
